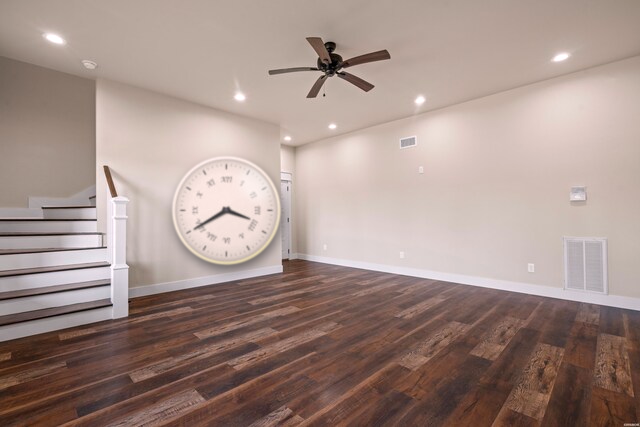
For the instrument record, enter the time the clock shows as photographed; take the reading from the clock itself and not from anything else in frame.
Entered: 3:40
